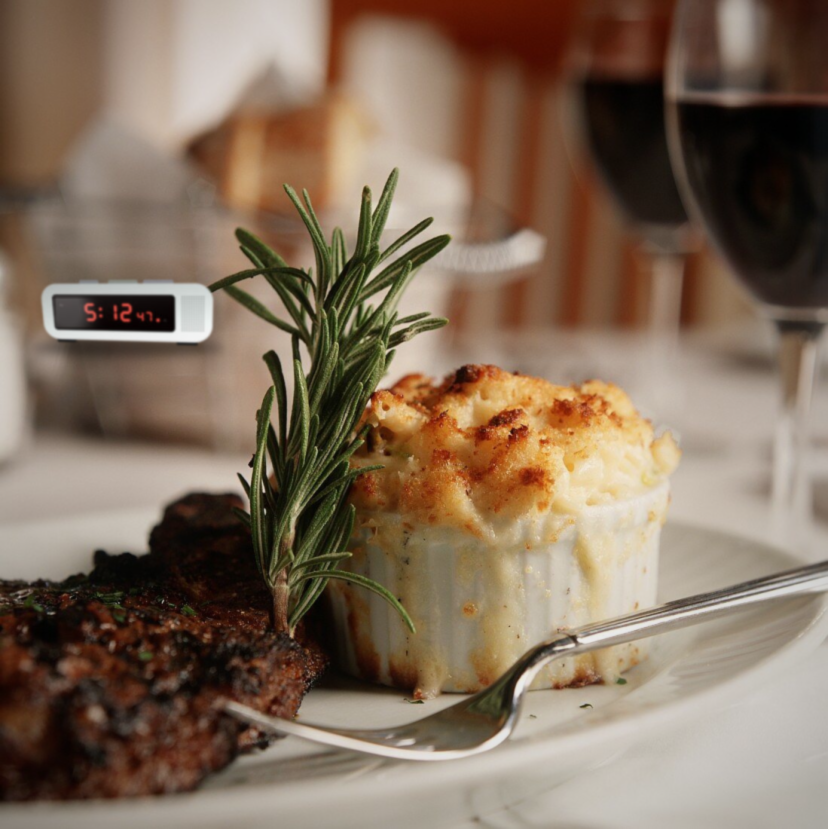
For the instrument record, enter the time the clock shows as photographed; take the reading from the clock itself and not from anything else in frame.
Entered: 5:12
